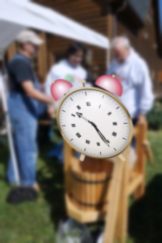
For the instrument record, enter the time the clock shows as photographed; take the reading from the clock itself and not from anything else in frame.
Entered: 10:26
